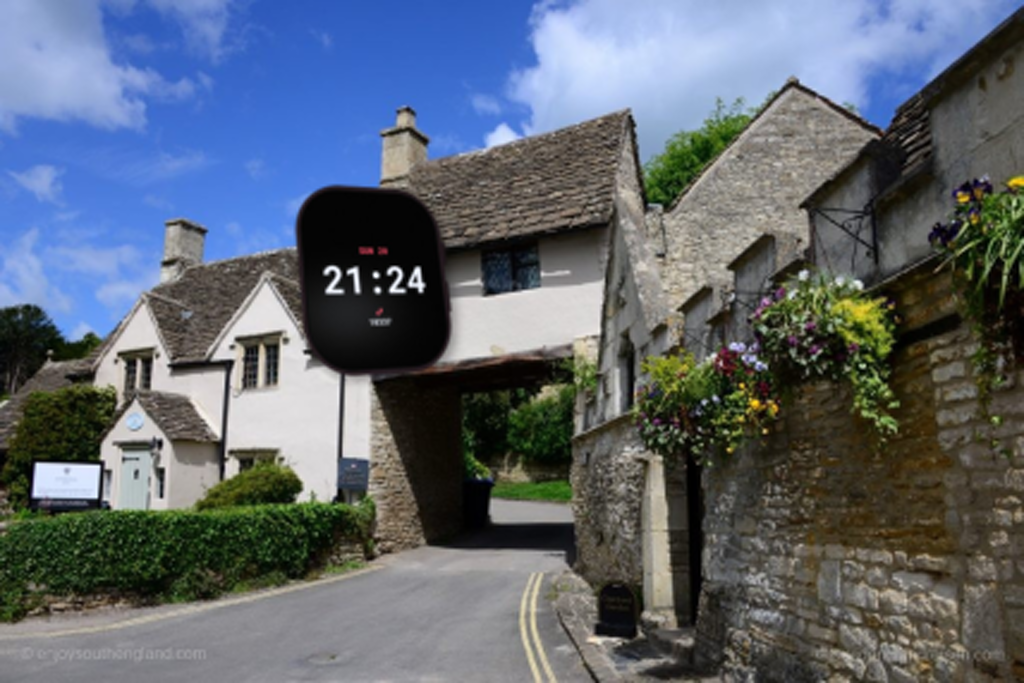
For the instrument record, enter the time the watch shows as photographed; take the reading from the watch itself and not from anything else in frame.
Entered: 21:24
